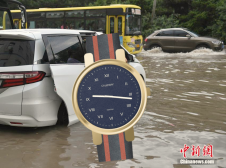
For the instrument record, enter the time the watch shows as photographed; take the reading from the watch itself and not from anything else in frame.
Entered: 9:17
